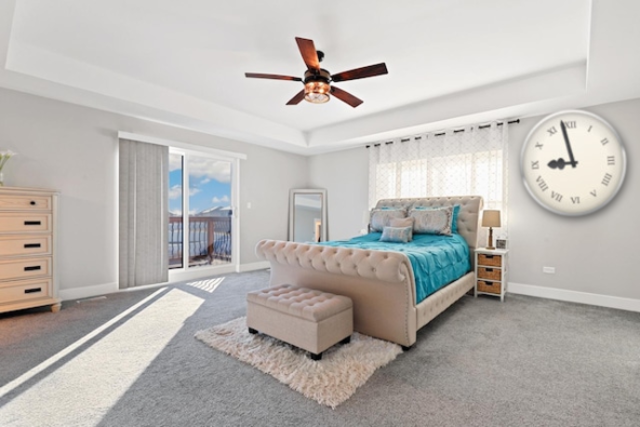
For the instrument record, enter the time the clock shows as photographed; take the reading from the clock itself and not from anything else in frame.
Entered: 8:58
